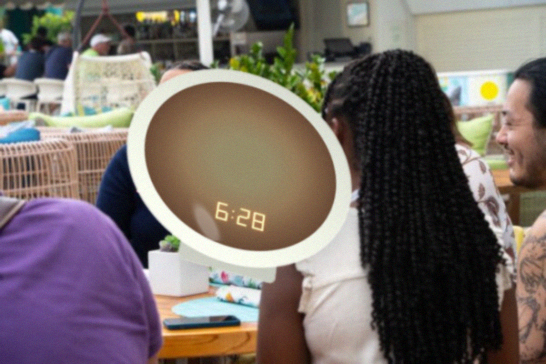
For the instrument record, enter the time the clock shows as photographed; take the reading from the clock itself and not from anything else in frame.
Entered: 6:28
